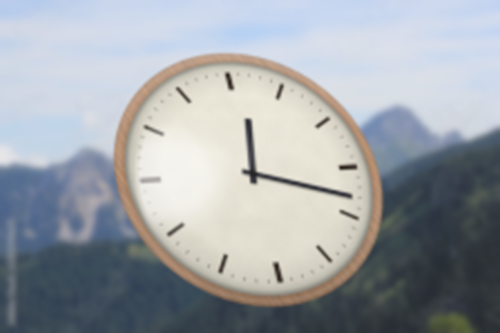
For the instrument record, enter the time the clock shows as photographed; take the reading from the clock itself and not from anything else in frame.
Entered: 12:18
